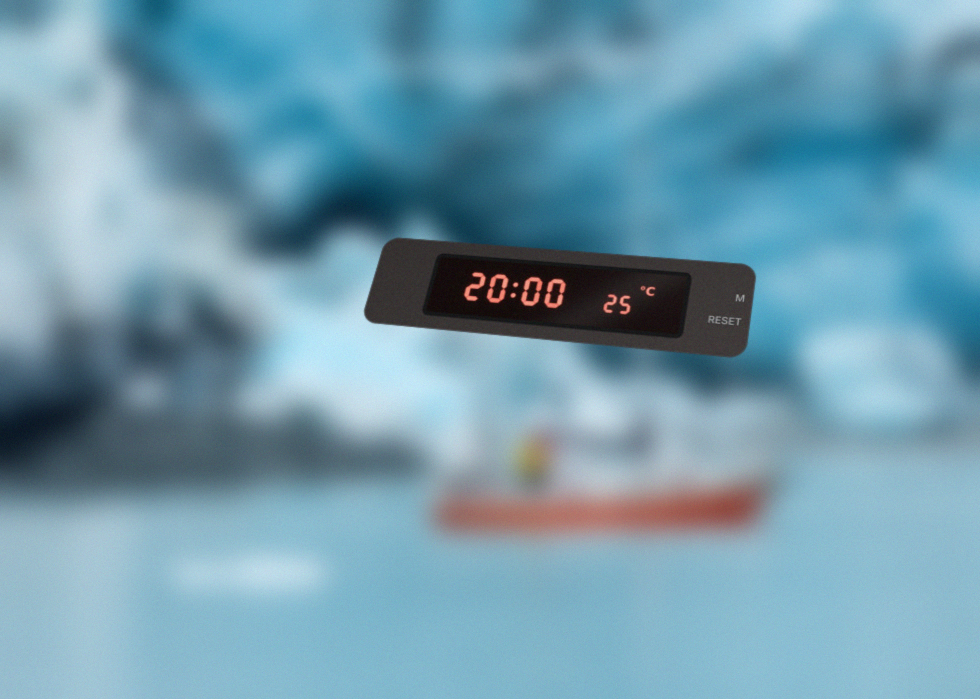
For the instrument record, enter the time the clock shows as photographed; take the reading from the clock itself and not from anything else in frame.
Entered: 20:00
